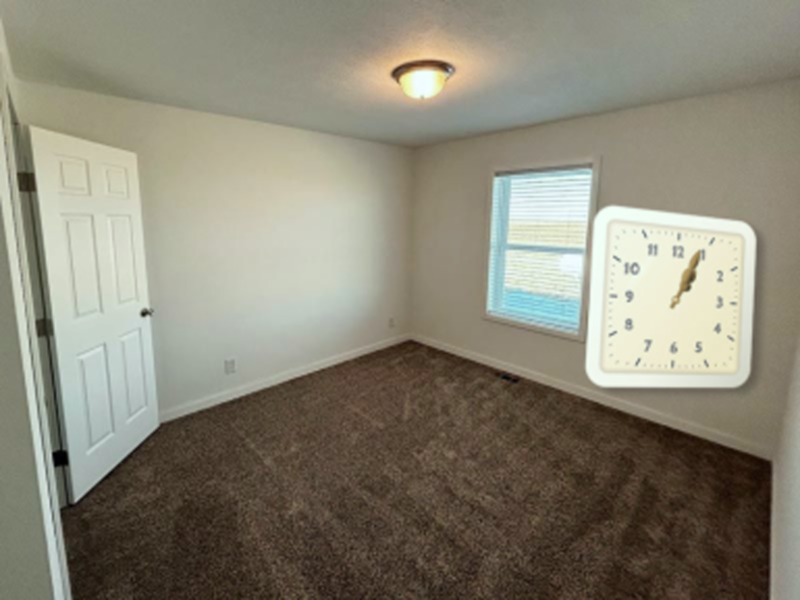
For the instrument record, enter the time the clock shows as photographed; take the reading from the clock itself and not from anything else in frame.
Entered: 1:04
